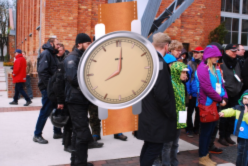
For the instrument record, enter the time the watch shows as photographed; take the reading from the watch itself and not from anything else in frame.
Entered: 8:01
